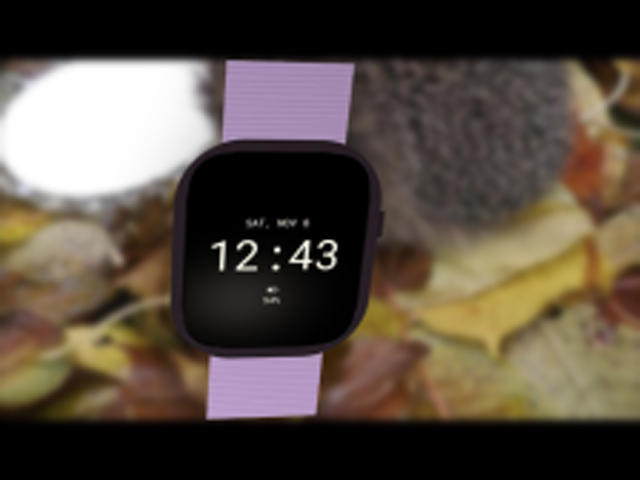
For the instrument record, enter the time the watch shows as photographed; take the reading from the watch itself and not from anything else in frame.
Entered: 12:43
